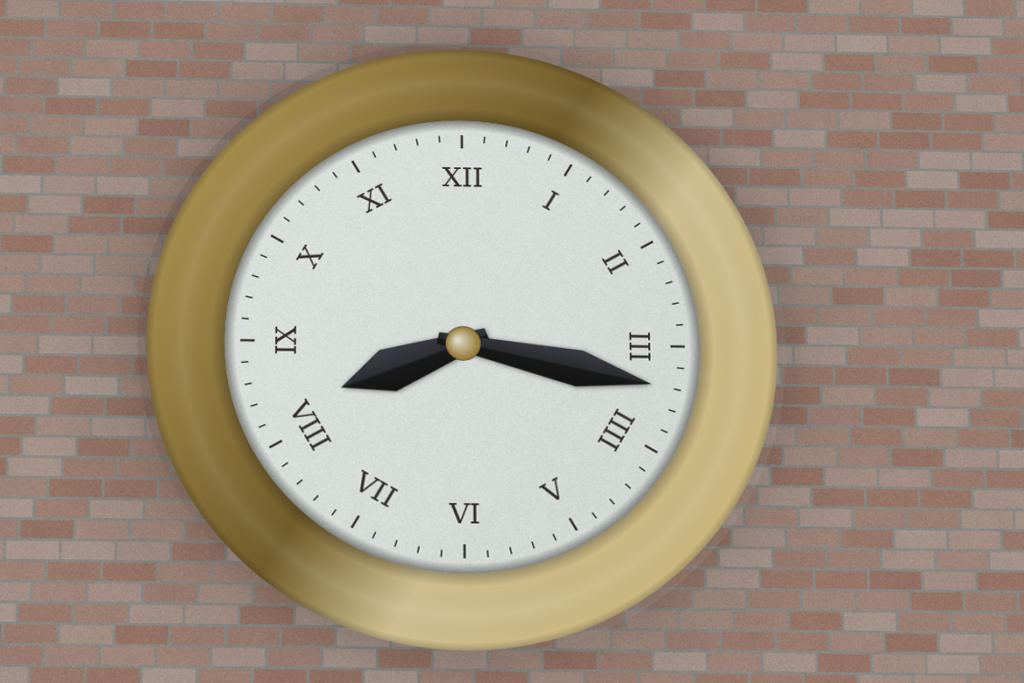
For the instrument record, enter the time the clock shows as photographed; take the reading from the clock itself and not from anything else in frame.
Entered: 8:17
